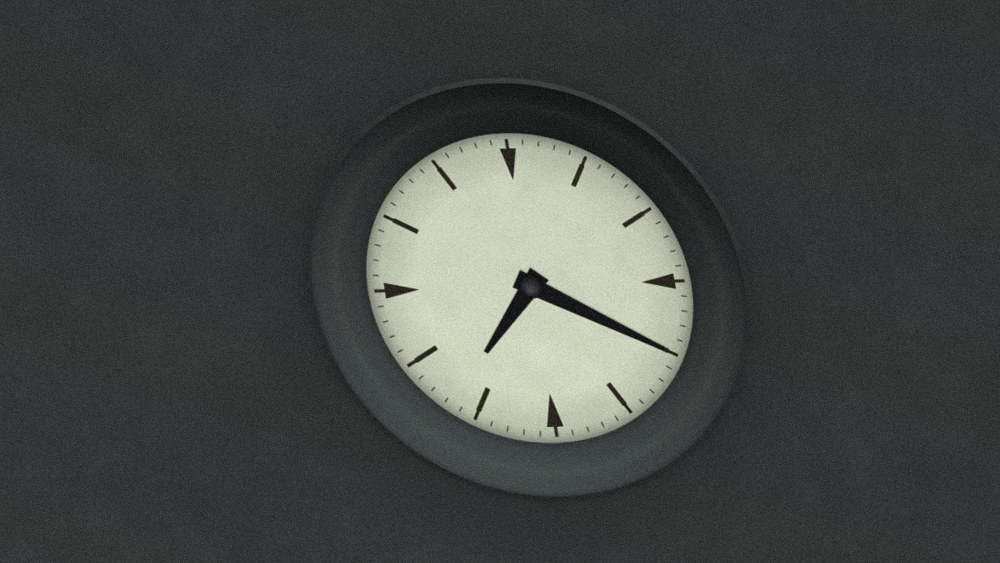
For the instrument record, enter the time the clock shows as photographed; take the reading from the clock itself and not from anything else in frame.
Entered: 7:20
